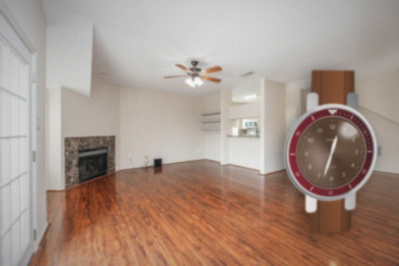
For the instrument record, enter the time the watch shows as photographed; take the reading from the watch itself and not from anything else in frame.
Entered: 12:33
